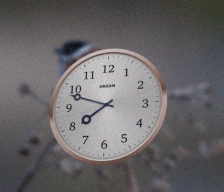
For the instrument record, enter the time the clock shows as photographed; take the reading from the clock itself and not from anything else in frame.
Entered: 7:48
